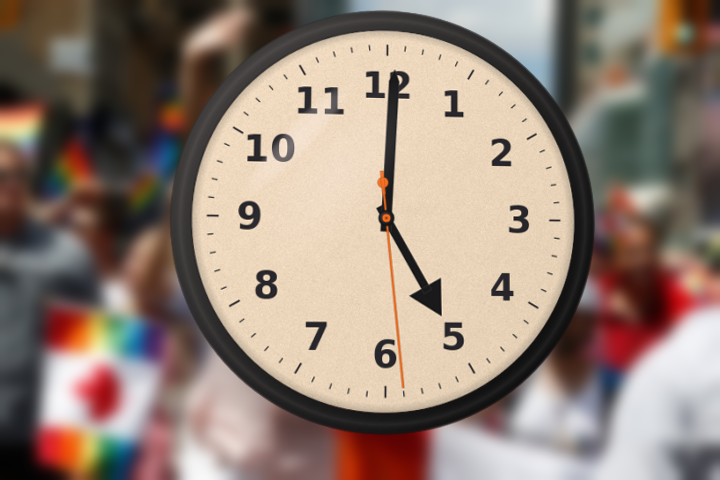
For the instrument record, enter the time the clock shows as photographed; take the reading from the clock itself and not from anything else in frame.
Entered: 5:00:29
